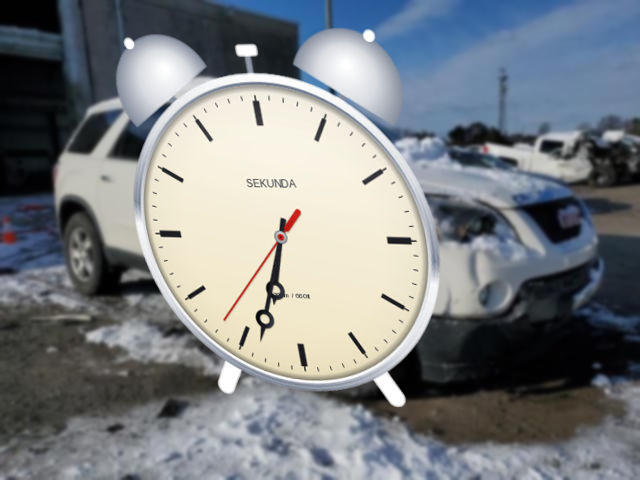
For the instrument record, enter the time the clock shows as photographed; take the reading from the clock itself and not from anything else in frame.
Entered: 6:33:37
